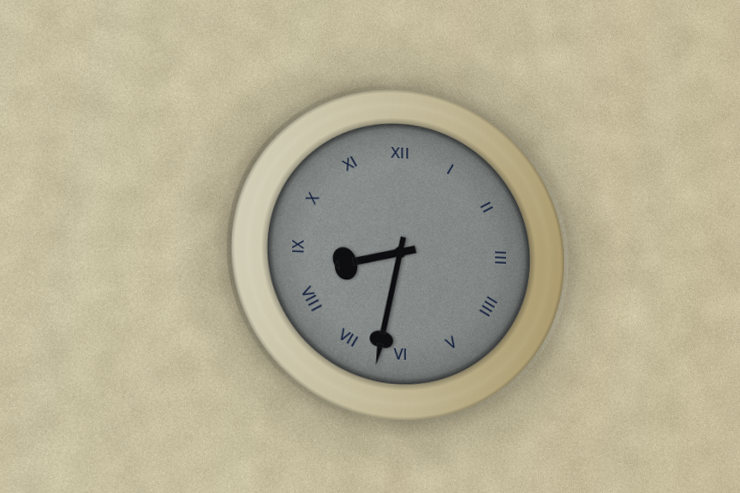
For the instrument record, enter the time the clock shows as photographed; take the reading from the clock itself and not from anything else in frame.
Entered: 8:32
